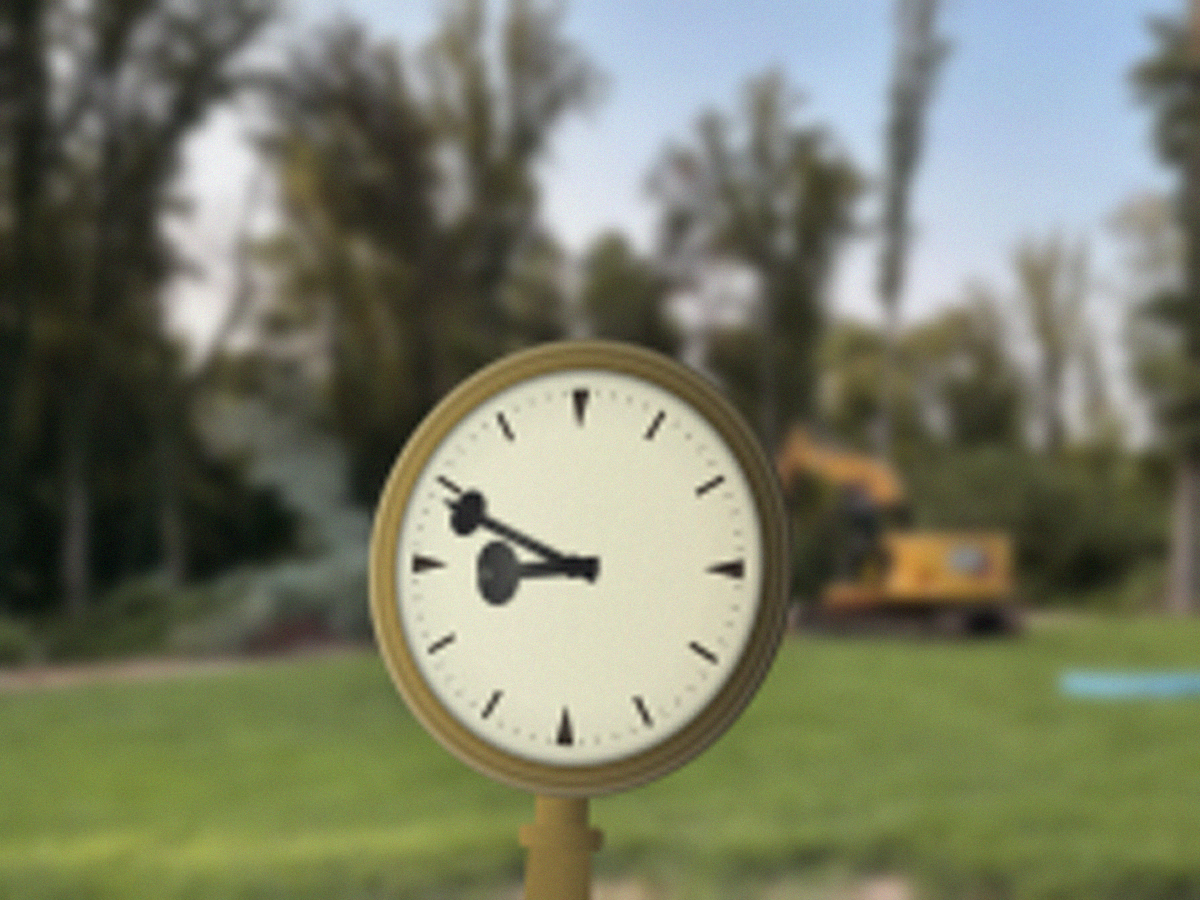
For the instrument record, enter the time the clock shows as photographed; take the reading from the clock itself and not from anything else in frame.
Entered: 8:49
